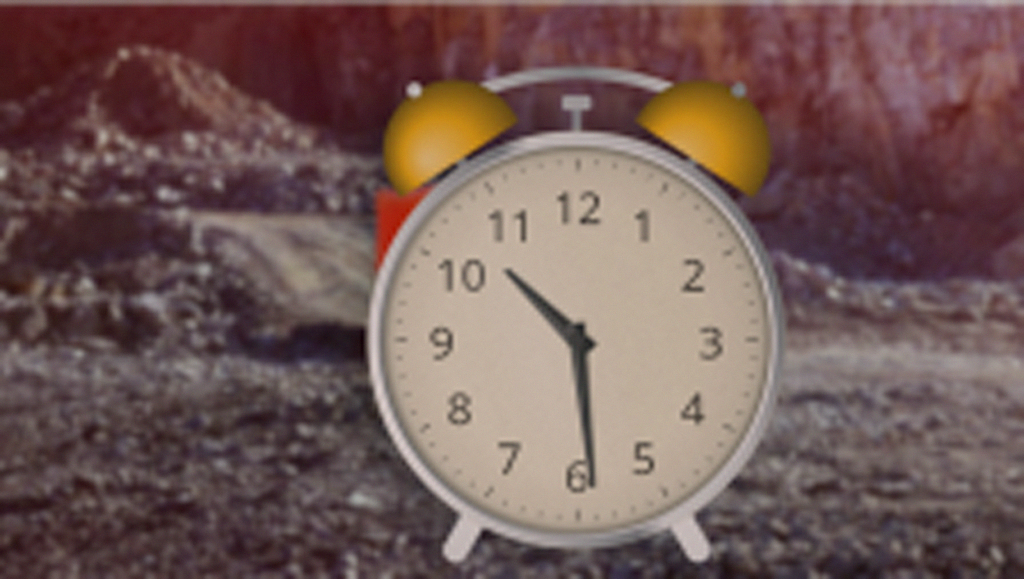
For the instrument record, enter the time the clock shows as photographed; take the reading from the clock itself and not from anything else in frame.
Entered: 10:29
